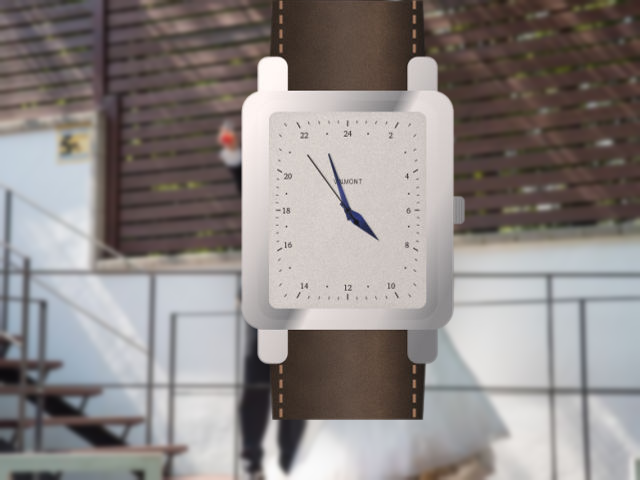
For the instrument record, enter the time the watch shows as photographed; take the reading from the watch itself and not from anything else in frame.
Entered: 8:56:54
